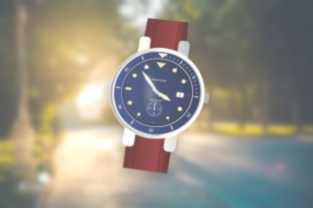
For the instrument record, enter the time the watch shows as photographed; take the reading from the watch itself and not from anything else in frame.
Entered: 3:53
